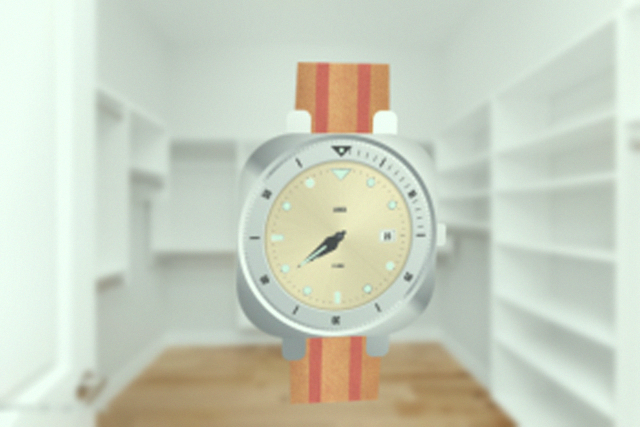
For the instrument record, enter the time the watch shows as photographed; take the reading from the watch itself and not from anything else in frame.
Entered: 7:39
